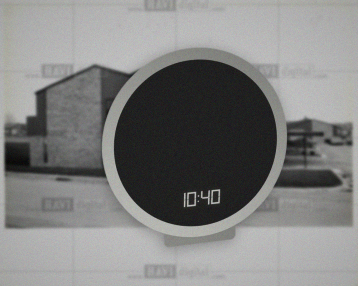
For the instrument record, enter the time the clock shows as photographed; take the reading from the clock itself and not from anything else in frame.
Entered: 10:40
